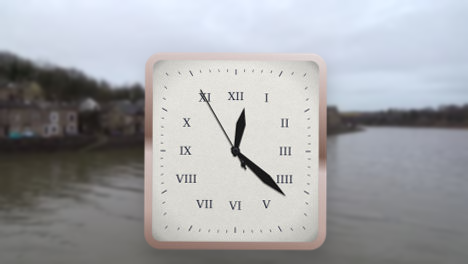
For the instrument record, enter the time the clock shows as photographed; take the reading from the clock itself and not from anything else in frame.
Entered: 12:21:55
